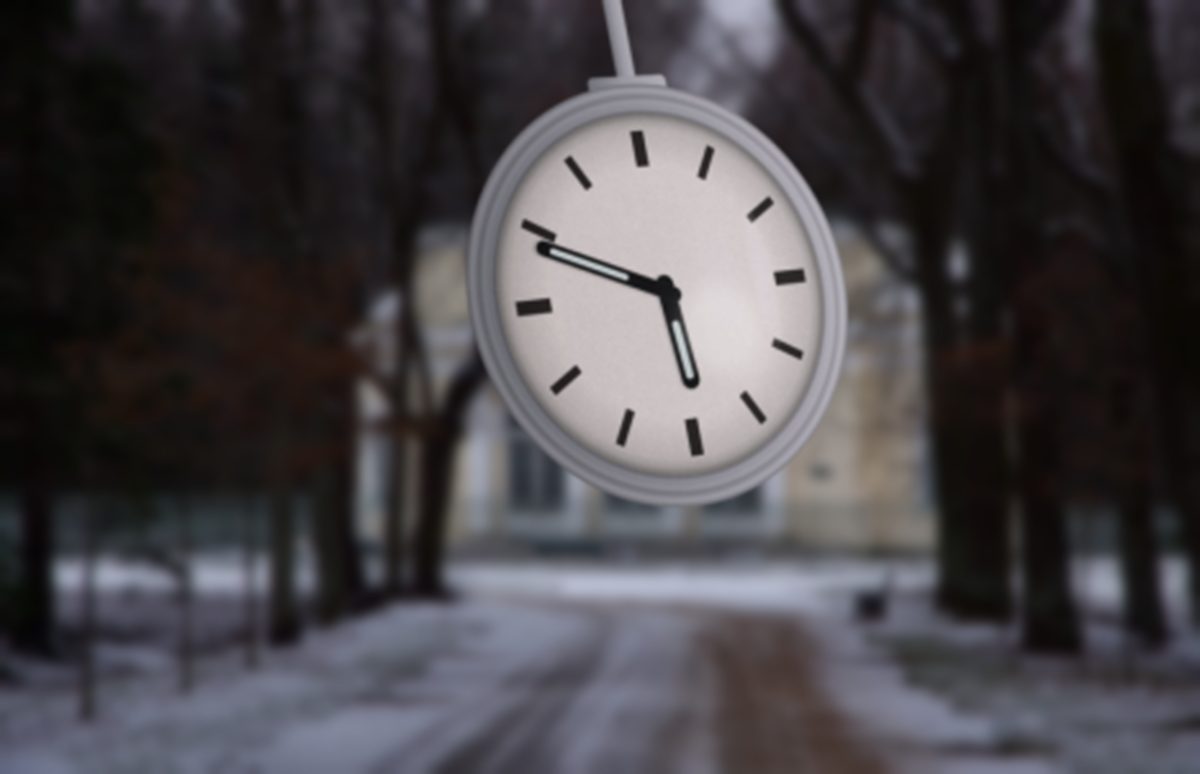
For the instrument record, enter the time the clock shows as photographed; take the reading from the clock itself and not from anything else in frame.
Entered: 5:49
